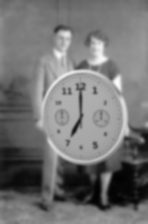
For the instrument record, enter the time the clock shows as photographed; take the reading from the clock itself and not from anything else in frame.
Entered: 7:00
